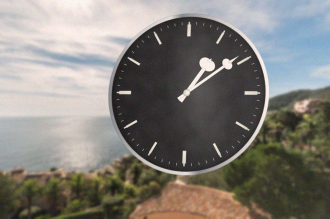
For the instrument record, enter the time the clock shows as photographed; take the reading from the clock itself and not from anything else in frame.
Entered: 1:09
